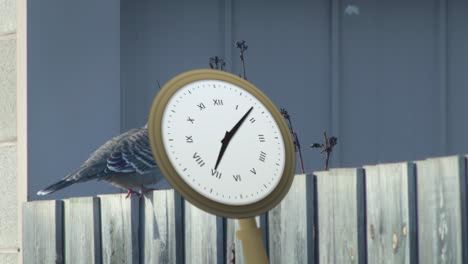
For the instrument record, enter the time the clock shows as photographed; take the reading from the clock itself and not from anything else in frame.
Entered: 7:08
